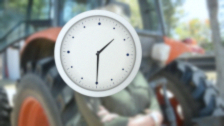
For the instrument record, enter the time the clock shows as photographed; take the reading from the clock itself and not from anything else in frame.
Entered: 1:30
